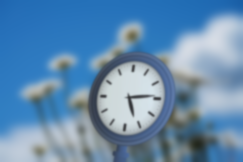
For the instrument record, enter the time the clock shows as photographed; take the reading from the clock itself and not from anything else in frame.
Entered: 5:14
